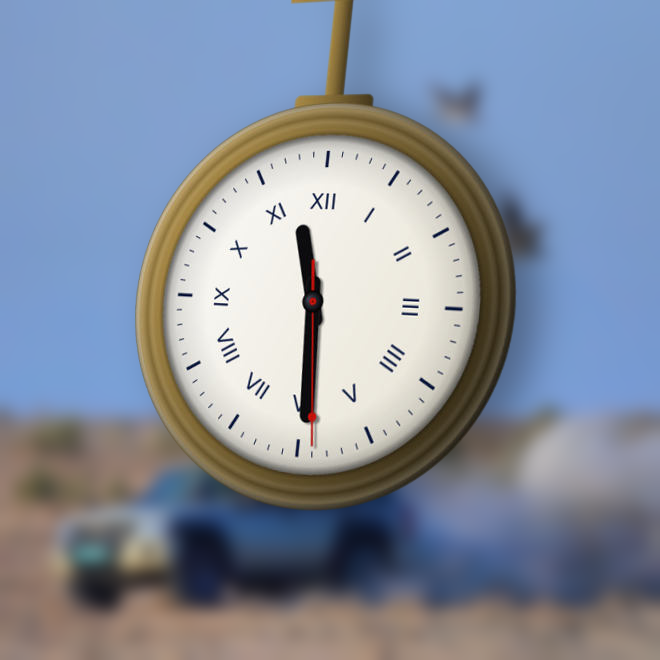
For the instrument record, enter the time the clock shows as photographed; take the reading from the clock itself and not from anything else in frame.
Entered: 11:29:29
